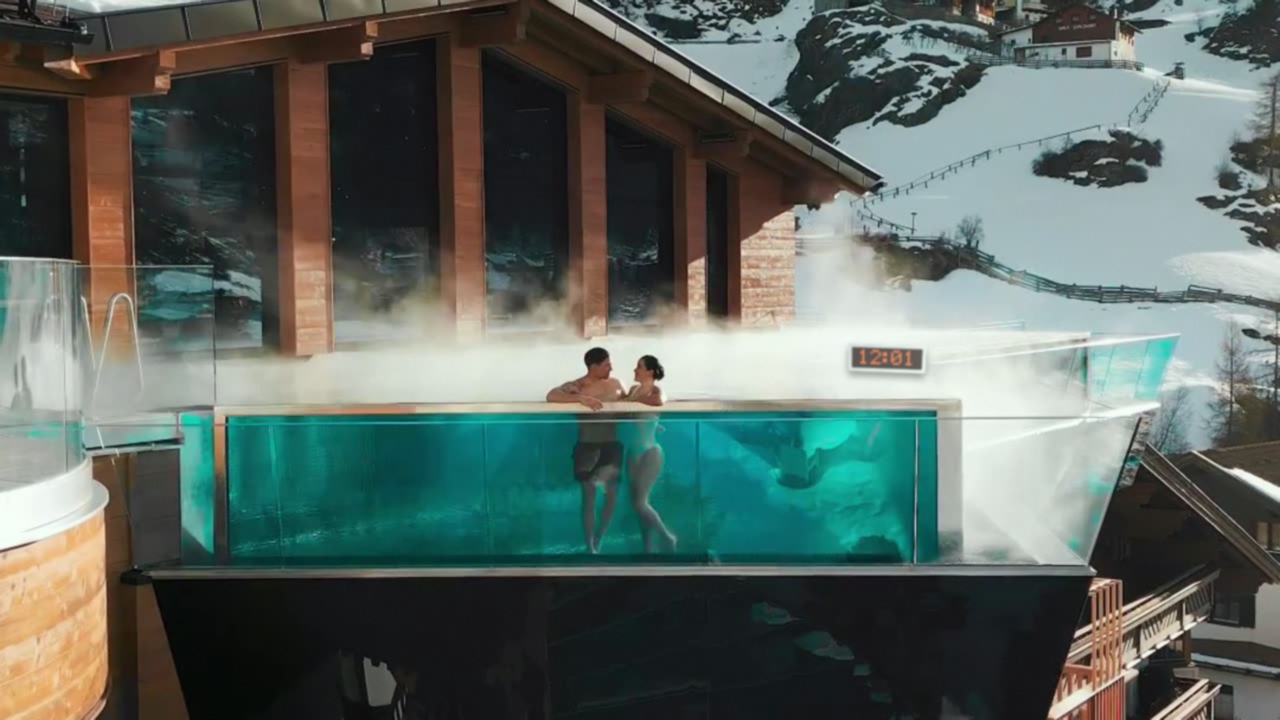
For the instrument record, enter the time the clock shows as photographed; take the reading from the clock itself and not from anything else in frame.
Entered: 12:01
